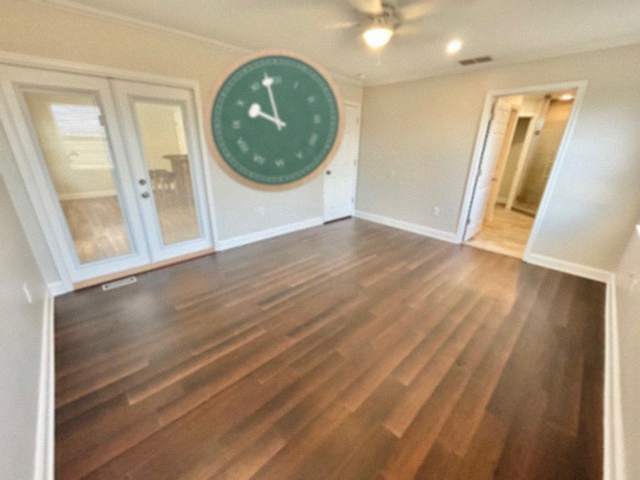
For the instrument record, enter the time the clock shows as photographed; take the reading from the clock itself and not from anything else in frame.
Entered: 9:58
